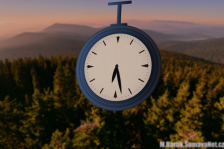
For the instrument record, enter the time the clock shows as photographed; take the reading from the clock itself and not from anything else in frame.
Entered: 6:28
